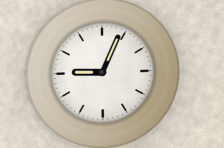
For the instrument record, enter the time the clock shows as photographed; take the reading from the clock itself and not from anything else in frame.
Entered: 9:04
